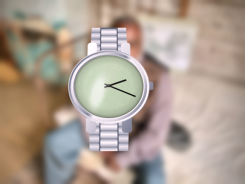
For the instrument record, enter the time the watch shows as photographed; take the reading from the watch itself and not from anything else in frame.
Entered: 2:19
